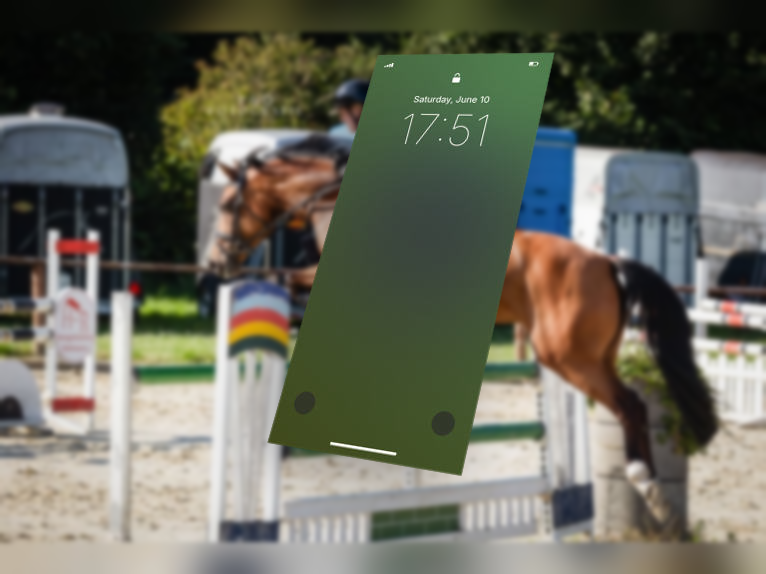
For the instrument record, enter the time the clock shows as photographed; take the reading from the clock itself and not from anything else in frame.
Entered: 17:51
